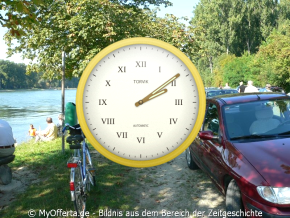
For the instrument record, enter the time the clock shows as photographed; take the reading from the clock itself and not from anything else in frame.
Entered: 2:09
